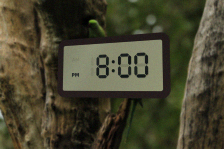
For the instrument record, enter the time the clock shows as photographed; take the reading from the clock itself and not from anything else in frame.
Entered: 8:00
